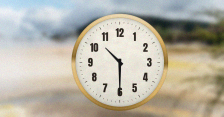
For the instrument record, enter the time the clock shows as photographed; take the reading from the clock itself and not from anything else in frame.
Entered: 10:30
